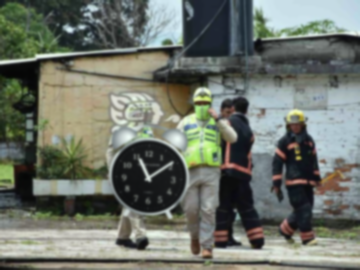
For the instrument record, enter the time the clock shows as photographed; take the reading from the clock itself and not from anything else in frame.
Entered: 11:09
